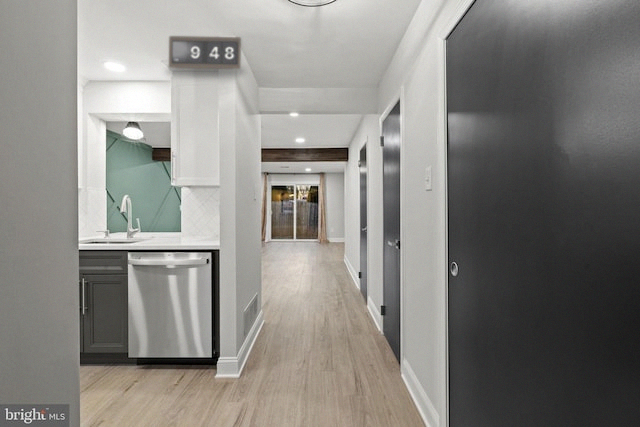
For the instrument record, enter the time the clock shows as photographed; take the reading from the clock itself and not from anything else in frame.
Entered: 9:48
